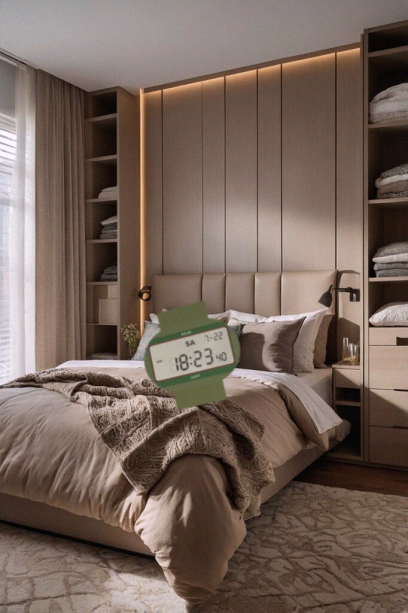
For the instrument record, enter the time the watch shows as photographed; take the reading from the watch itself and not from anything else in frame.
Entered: 18:23
